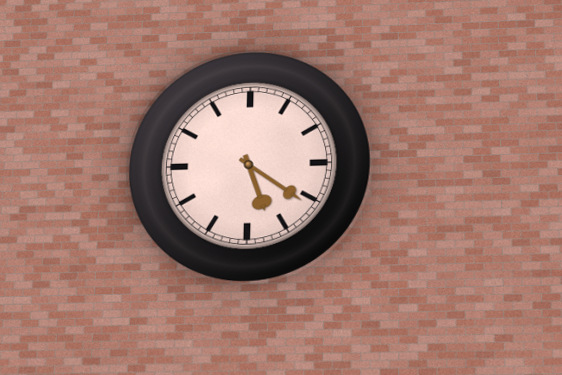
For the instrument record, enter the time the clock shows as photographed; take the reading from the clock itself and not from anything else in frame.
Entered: 5:21
